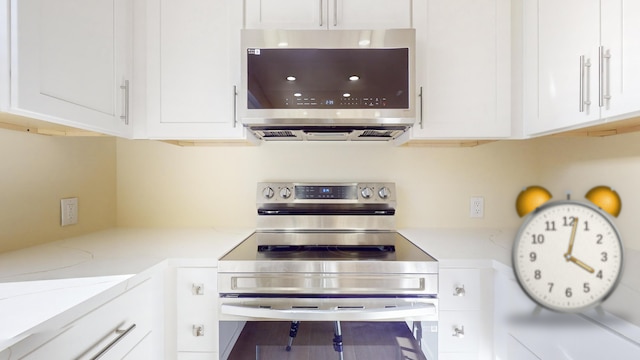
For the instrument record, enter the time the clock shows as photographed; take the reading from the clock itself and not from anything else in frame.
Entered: 4:02
